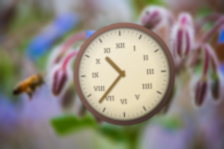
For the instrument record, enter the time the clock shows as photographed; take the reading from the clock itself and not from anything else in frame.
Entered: 10:37
